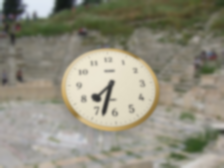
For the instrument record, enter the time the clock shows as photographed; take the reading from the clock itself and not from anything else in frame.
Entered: 7:33
